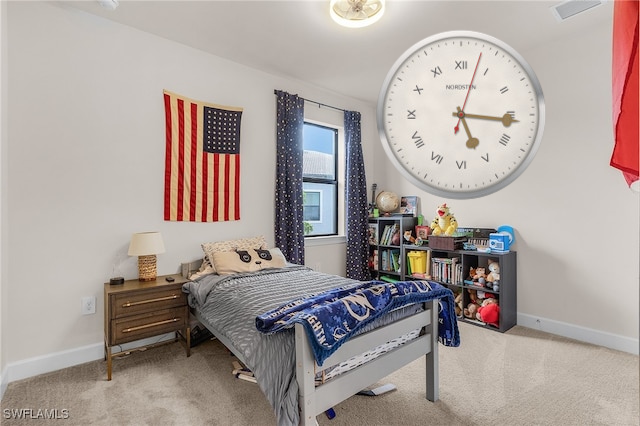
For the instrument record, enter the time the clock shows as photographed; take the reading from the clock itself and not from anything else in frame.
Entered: 5:16:03
